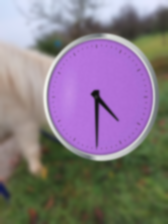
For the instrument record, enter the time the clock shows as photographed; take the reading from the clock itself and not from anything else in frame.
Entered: 4:30
